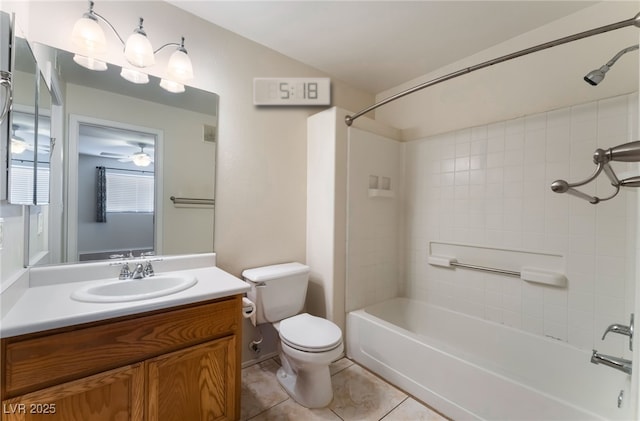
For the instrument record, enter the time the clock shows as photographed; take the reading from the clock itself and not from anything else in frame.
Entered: 5:18
